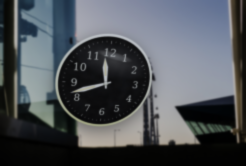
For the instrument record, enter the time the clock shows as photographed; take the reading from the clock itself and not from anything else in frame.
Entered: 11:42
